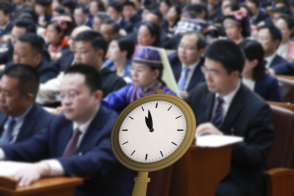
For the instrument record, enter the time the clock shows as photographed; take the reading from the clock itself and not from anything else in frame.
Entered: 10:57
